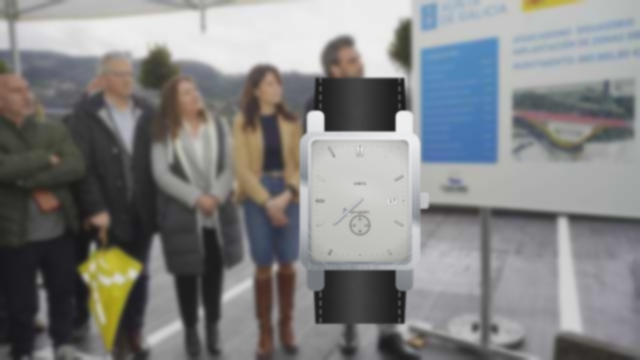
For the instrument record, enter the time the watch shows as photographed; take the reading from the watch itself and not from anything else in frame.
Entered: 7:38
